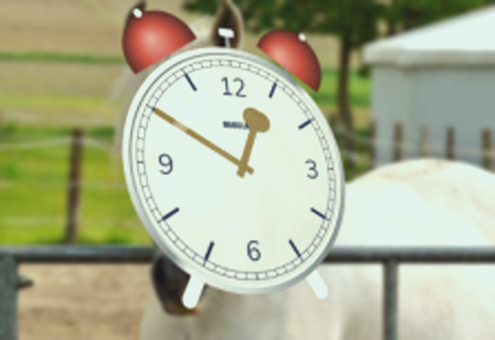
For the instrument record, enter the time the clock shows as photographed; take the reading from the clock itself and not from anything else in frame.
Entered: 12:50
